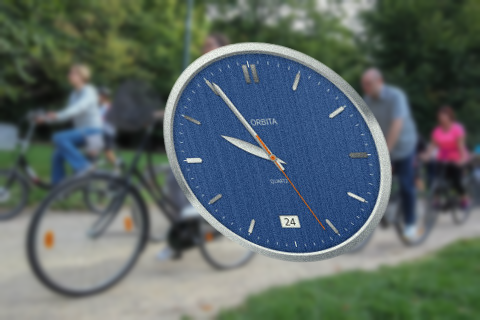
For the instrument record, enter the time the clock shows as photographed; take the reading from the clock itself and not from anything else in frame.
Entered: 9:55:26
